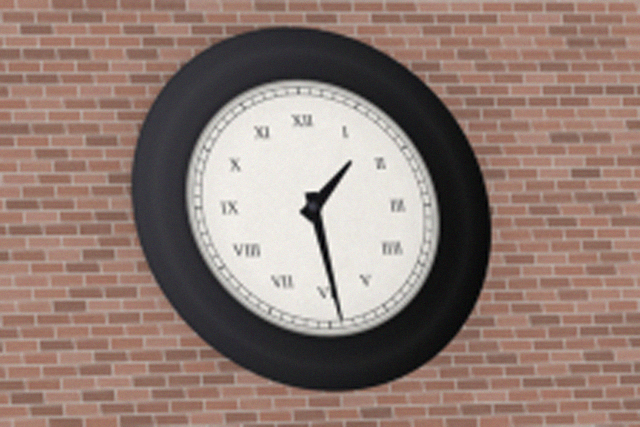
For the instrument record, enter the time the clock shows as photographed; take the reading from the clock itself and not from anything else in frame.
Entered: 1:29
